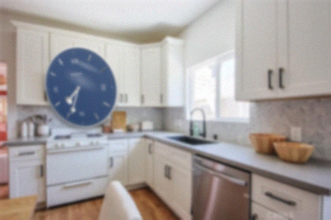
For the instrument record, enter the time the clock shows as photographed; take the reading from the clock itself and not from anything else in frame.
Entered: 7:34
